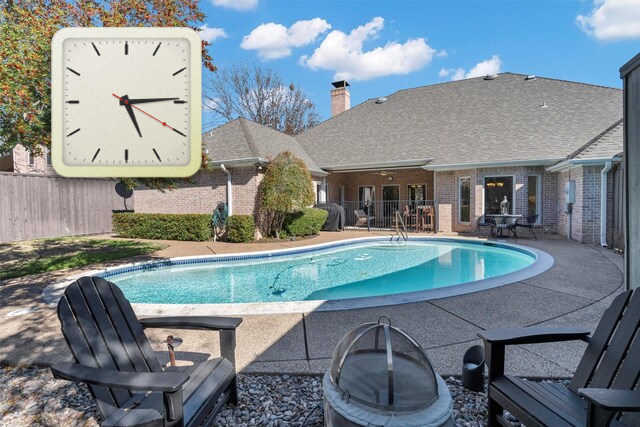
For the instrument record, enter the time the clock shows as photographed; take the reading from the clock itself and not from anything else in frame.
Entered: 5:14:20
